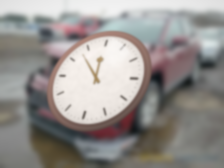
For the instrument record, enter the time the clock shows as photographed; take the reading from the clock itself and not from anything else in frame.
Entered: 11:53
